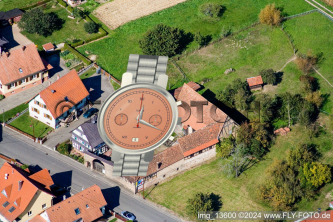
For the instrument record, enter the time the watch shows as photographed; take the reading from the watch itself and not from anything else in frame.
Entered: 12:19
